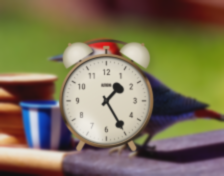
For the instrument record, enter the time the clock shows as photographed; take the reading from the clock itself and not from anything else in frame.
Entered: 1:25
